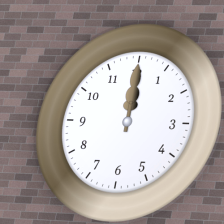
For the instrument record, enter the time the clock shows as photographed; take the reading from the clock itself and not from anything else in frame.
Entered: 12:00
